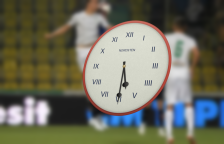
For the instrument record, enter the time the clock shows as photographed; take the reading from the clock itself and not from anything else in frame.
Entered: 5:30
